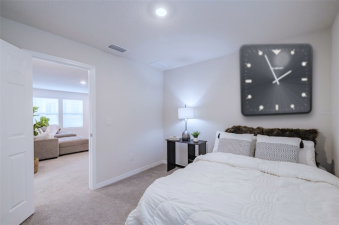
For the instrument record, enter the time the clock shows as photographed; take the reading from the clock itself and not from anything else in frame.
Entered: 1:56
